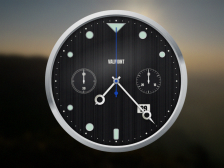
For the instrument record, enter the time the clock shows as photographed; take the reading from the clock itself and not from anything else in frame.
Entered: 7:23
